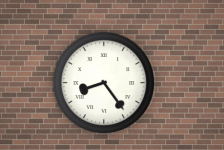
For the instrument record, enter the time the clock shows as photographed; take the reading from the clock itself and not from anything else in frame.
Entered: 8:24
